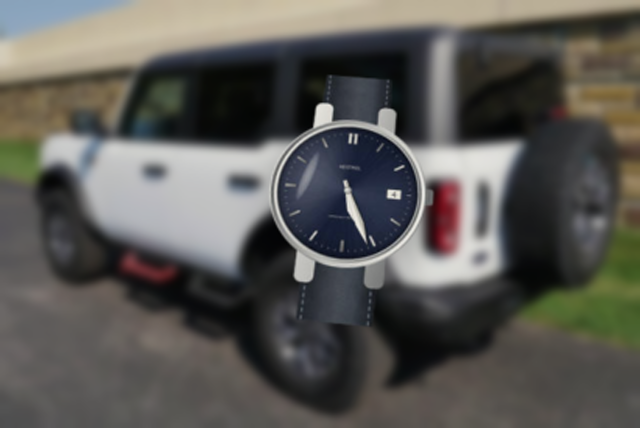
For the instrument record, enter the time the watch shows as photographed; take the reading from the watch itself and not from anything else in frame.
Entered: 5:26
